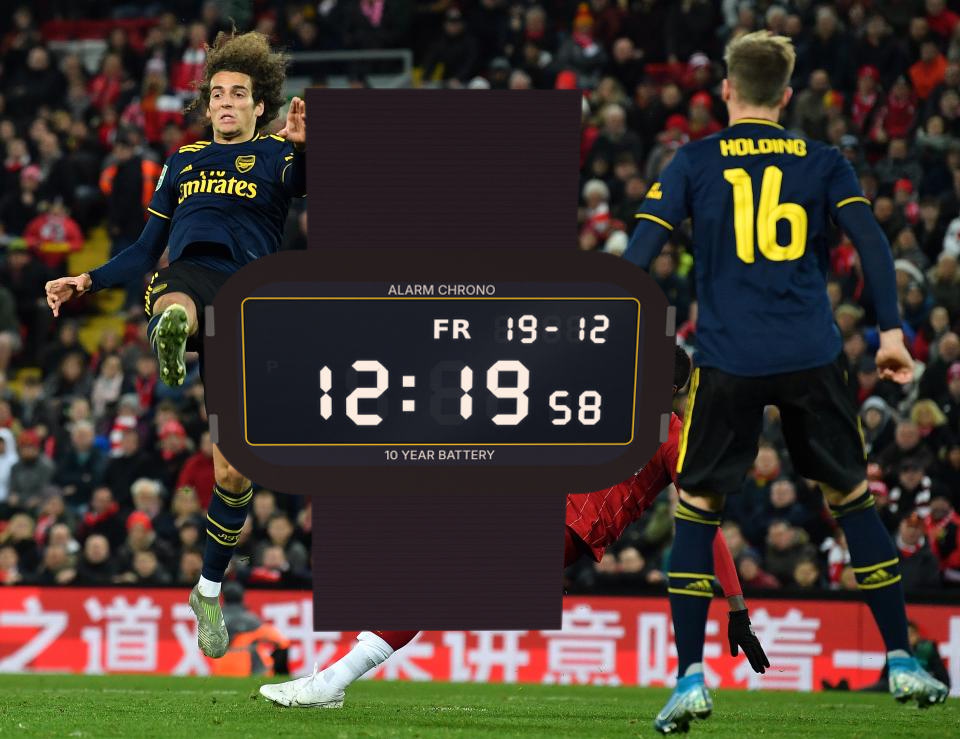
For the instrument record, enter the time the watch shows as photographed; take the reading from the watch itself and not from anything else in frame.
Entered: 12:19:58
